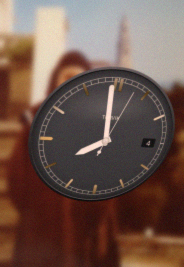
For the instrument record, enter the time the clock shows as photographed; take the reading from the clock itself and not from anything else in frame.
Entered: 7:59:03
